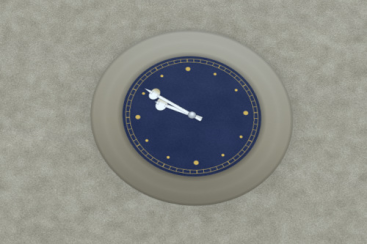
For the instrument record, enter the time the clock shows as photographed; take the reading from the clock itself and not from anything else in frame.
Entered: 9:51
